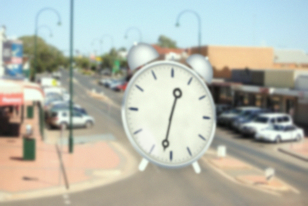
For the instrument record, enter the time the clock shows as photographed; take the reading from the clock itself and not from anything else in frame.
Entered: 12:32
